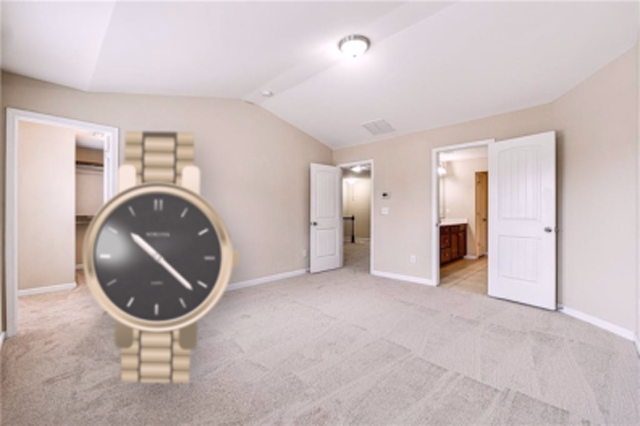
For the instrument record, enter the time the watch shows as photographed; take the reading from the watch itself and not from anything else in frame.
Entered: 10:22
